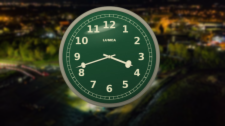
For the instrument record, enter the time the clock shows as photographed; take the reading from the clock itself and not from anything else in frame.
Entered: 3:42
